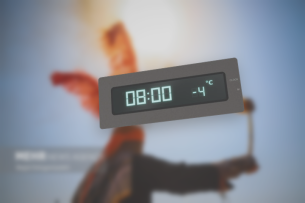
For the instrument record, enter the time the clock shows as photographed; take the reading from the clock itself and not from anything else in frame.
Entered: 8:00
